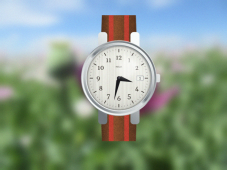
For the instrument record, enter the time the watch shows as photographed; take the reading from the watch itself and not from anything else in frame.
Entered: 3:32
